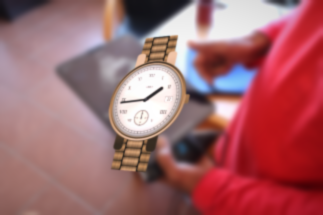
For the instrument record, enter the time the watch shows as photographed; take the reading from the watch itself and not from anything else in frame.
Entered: 1:44
